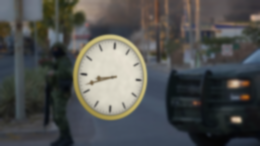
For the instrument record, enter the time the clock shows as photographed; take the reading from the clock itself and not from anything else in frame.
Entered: 8:42
